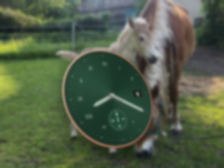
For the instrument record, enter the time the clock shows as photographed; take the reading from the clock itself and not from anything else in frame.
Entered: 8:20
